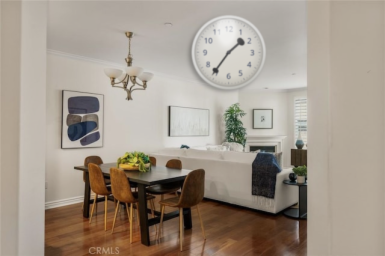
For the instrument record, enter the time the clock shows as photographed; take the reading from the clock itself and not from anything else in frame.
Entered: 1:36
